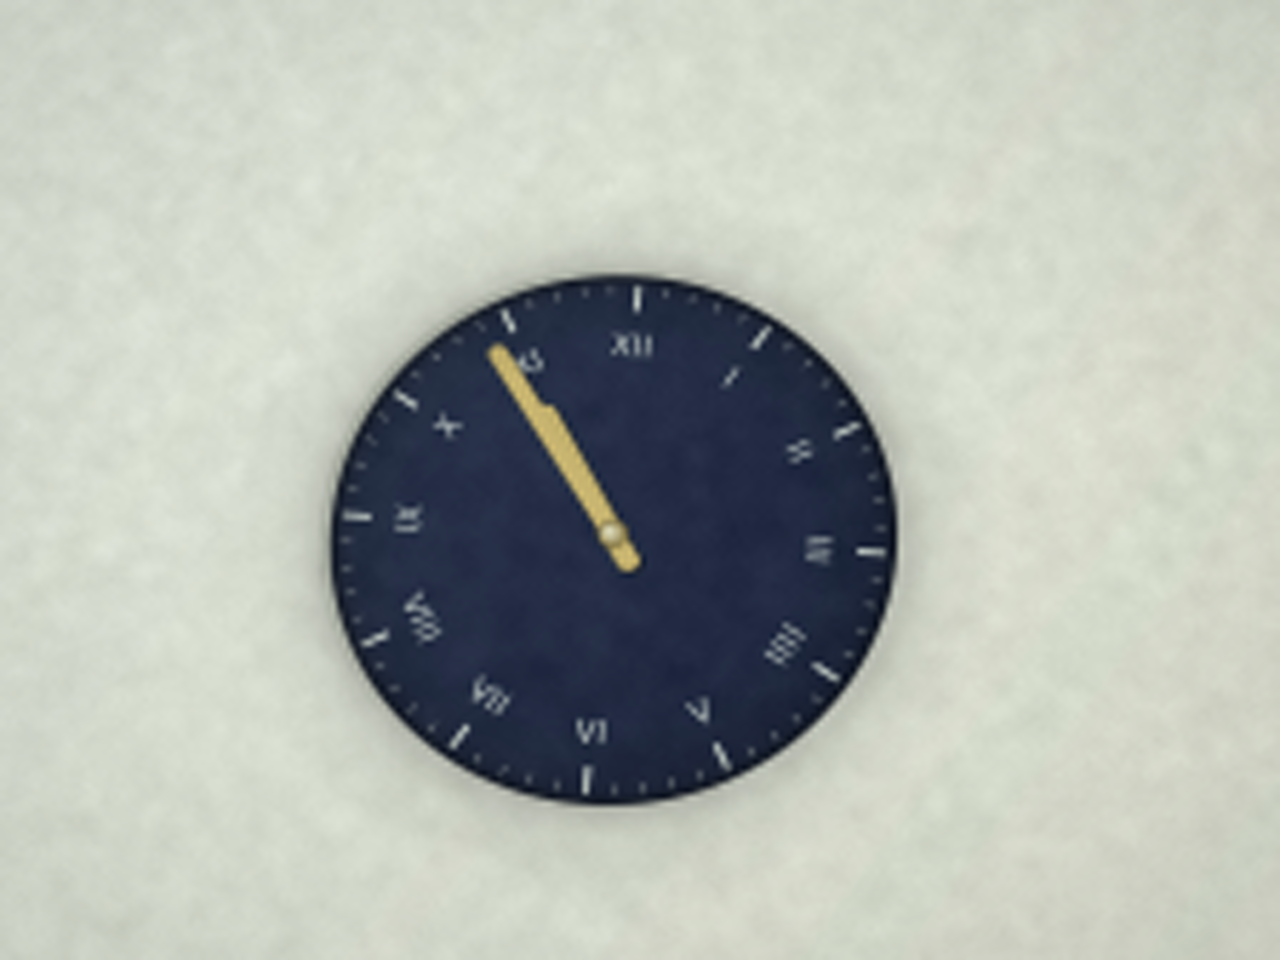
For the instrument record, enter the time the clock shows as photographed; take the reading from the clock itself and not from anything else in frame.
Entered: 10:54
